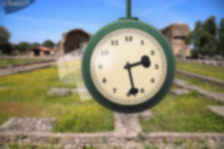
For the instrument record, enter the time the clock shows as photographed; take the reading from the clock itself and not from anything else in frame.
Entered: 2:28
